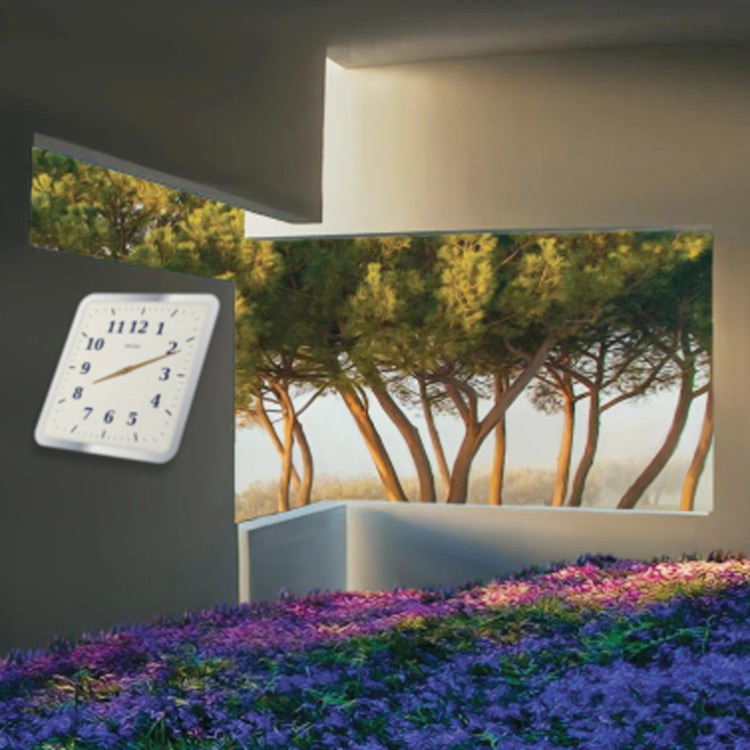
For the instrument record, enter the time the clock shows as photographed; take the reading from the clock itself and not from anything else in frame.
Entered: 8:11
